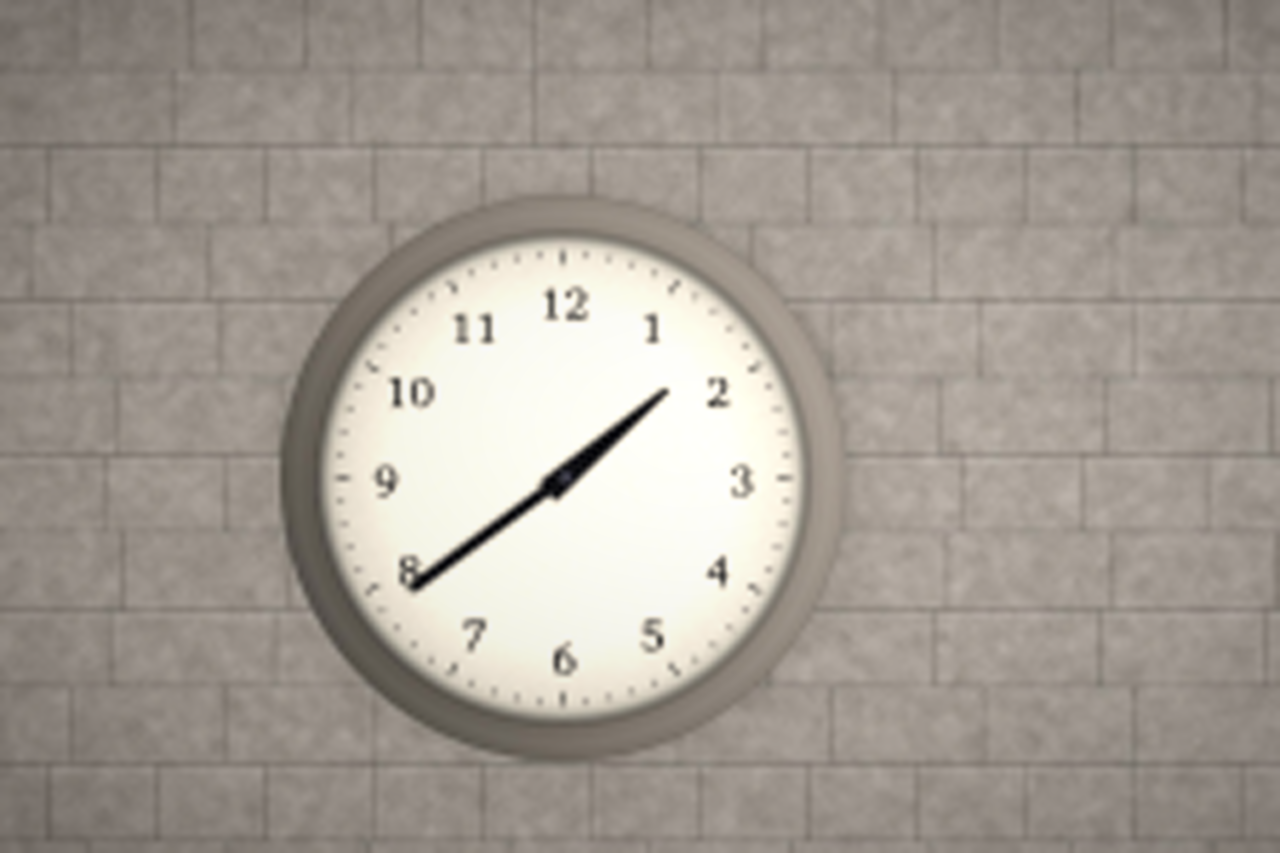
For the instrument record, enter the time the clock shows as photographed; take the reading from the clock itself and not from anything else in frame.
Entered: 1:39
